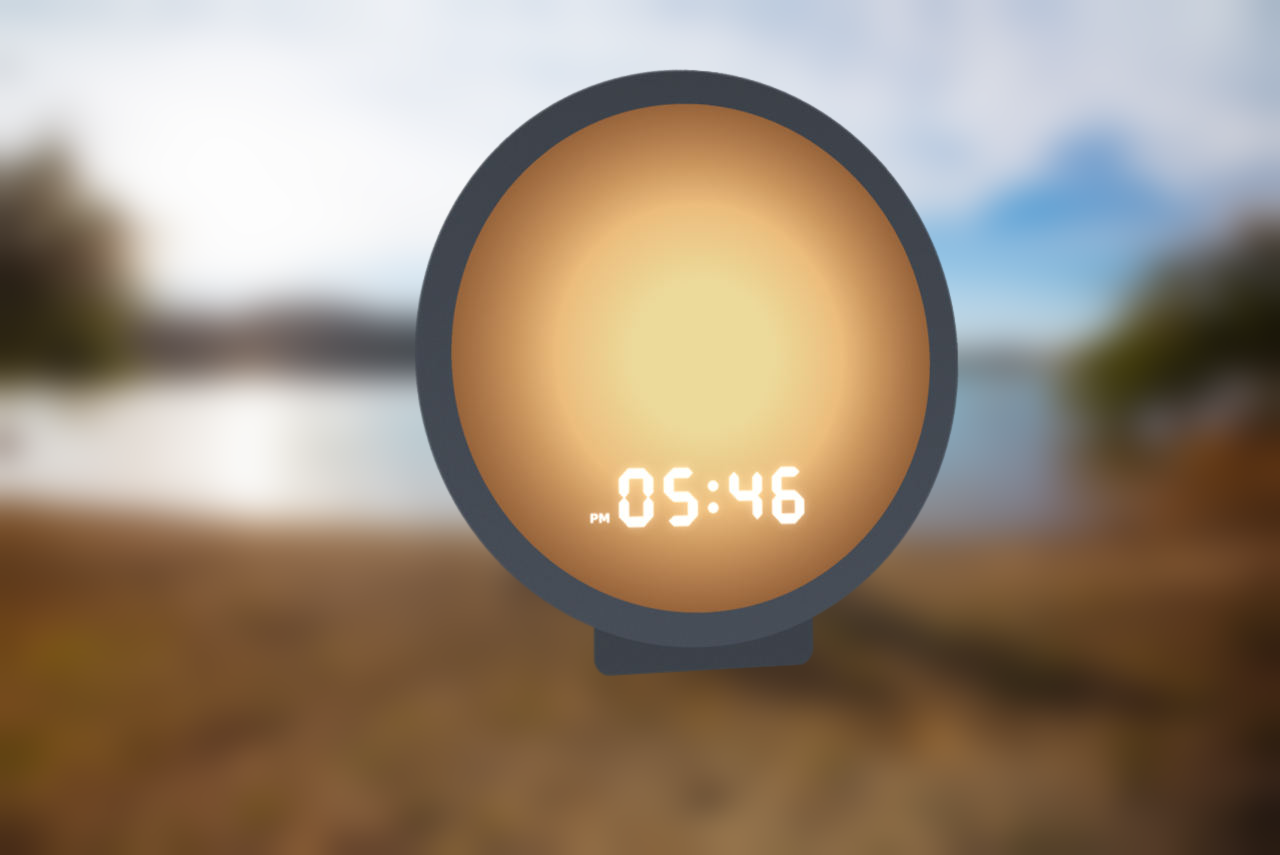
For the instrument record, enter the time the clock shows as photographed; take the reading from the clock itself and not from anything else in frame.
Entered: 5:46
